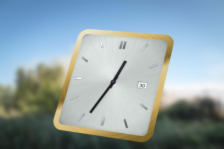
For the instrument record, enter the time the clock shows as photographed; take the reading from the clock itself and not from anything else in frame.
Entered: 12:34
